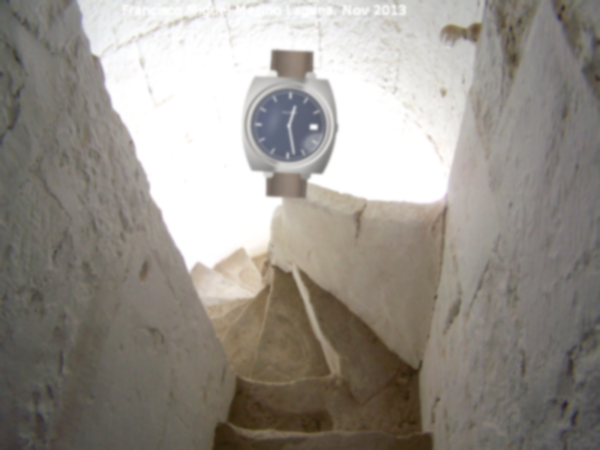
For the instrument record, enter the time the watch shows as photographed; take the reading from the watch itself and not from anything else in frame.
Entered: 12:28
